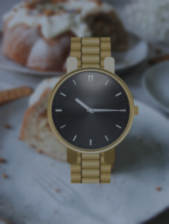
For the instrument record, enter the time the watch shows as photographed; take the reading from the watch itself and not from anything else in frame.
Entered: 10:15
